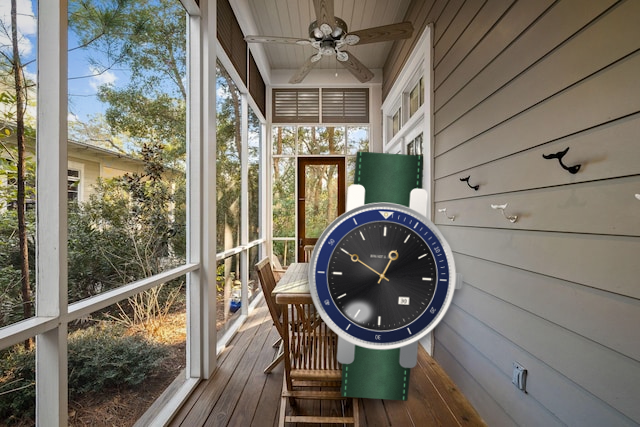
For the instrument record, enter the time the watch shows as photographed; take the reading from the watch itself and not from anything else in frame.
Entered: 12:50
